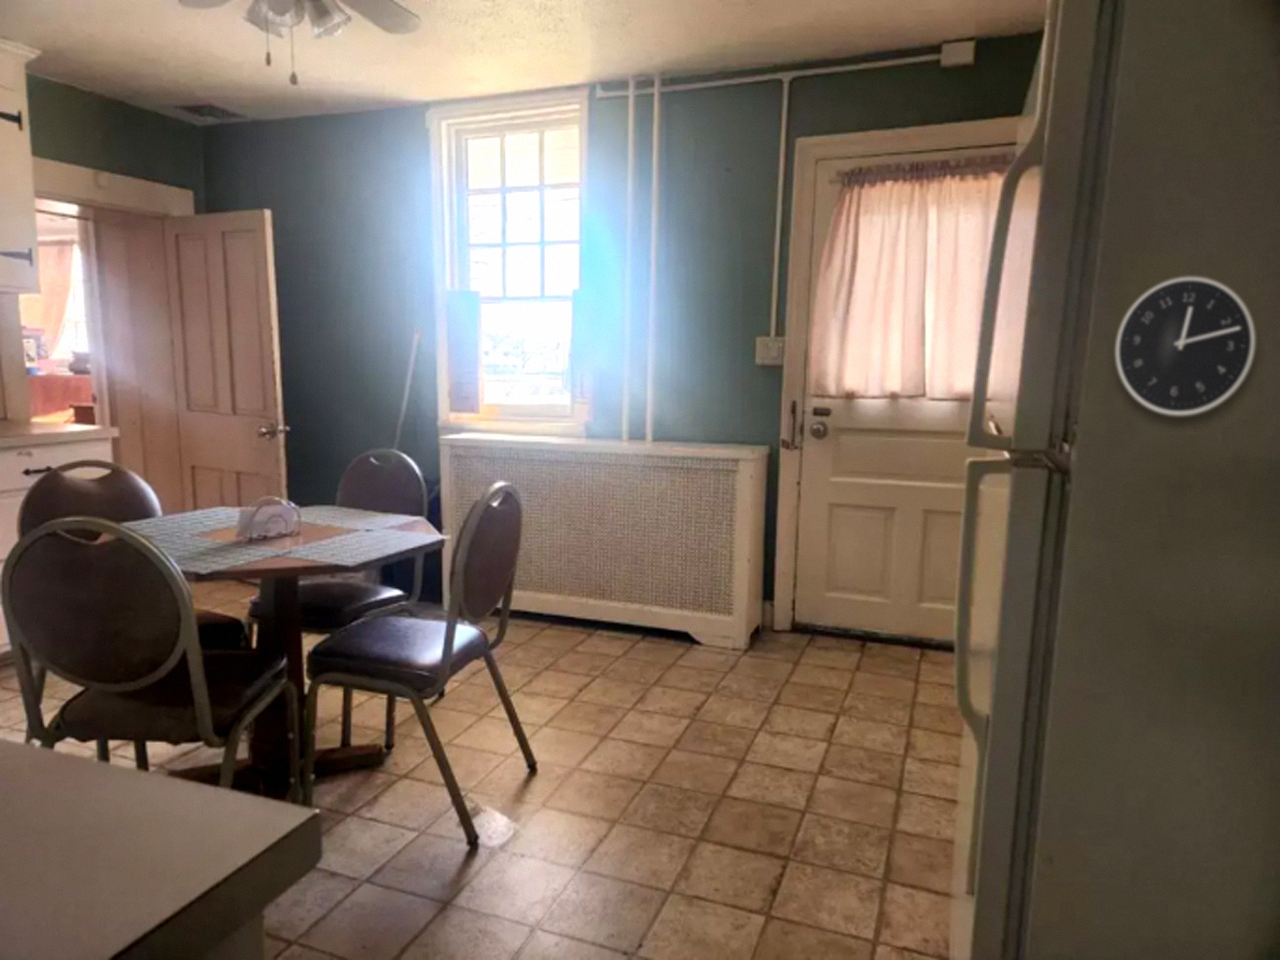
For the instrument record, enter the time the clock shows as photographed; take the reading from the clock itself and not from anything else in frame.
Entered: 12:12
